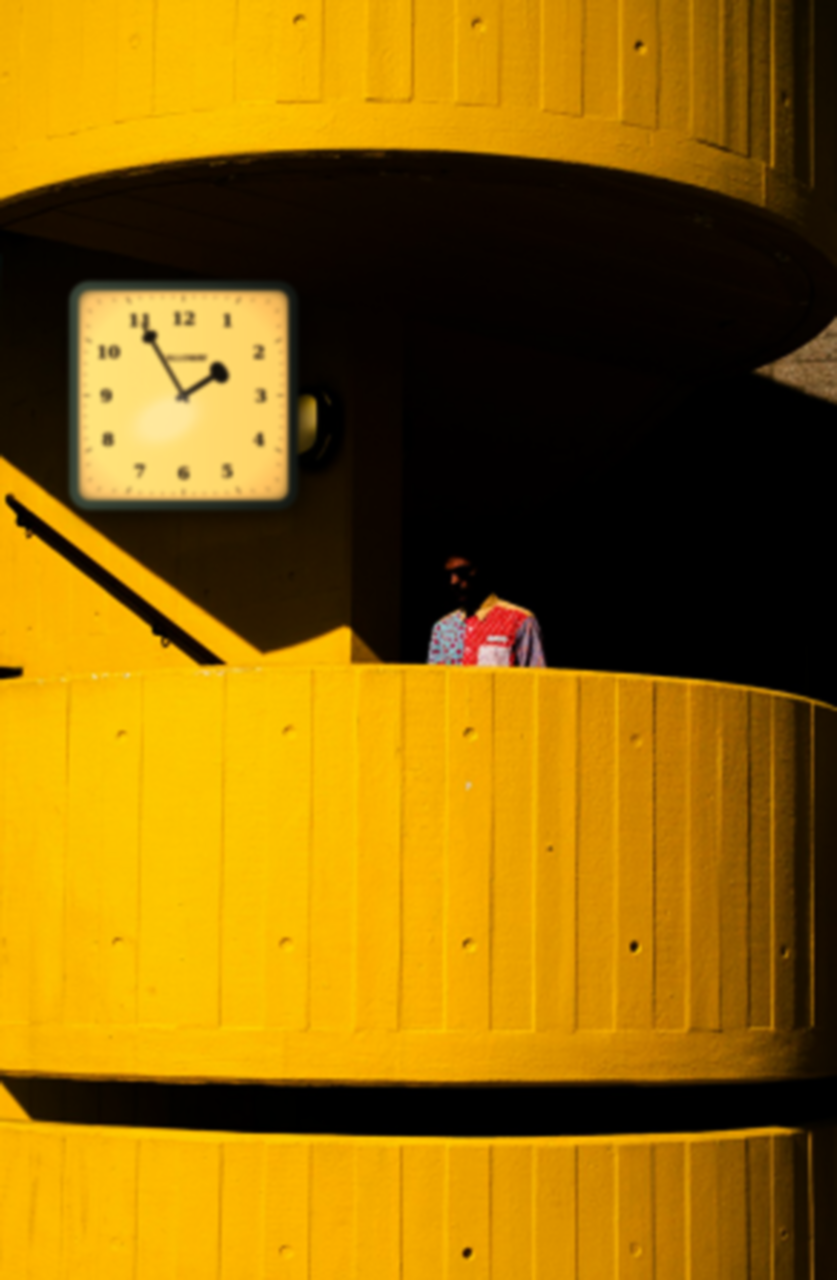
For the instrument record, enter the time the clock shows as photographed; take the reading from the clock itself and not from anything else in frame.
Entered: 1:55
